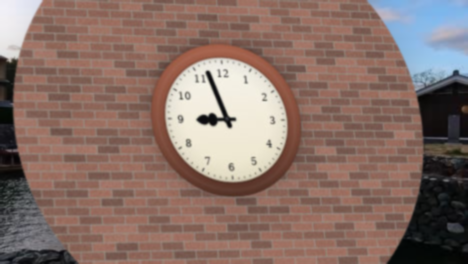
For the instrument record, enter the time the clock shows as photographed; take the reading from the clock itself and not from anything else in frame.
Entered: 8:57
